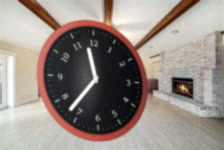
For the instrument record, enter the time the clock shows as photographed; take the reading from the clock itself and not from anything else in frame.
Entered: 11:37
